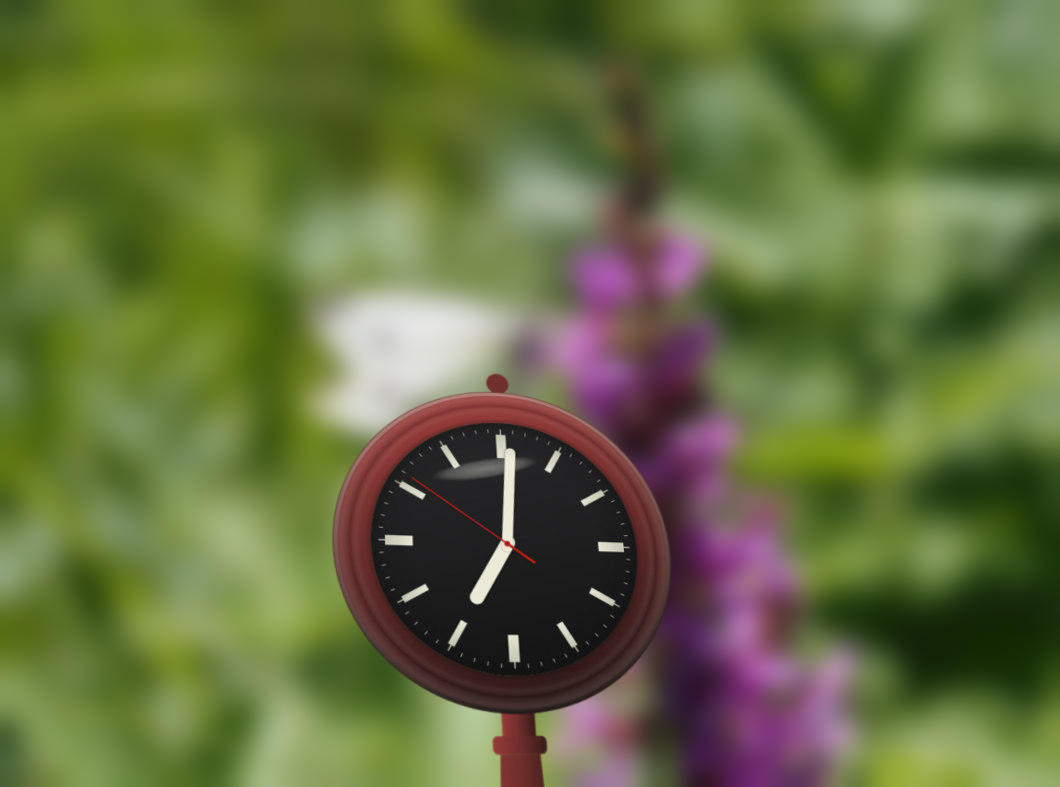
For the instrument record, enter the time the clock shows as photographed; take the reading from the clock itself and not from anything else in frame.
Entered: 7:00:51
